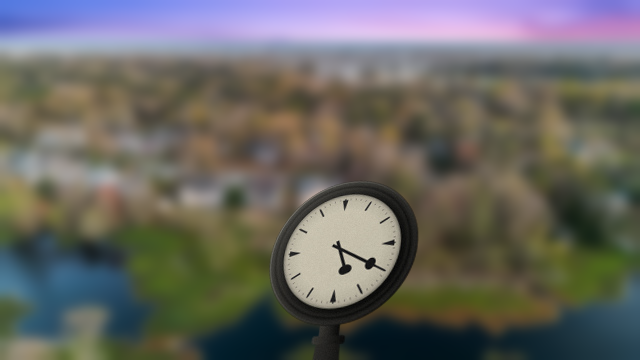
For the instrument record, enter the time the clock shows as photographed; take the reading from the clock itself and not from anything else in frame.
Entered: 5:20
